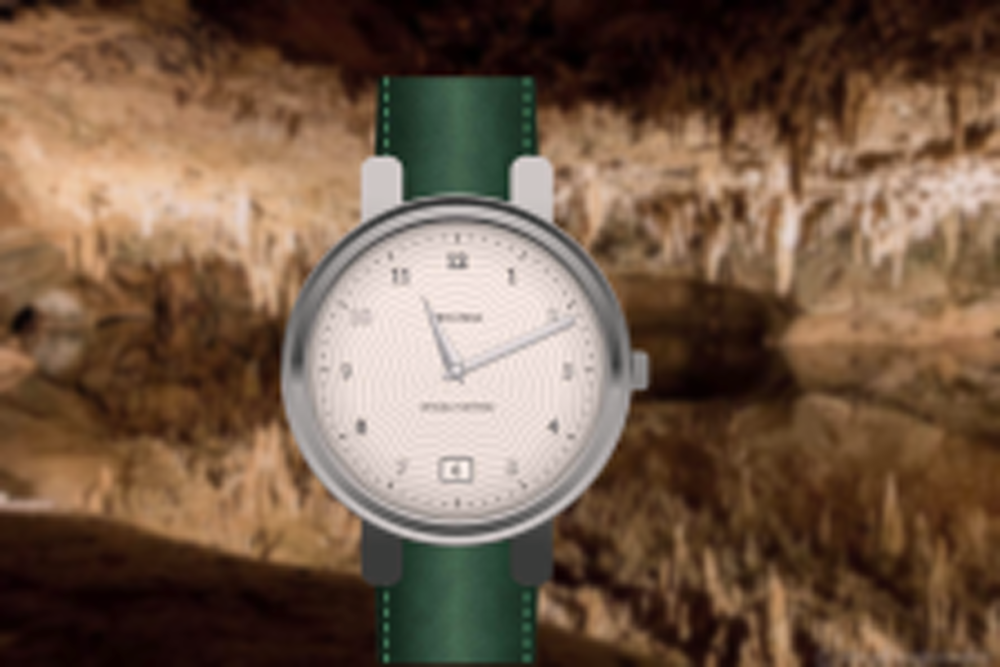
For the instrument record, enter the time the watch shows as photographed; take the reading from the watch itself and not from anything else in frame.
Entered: 11:11
